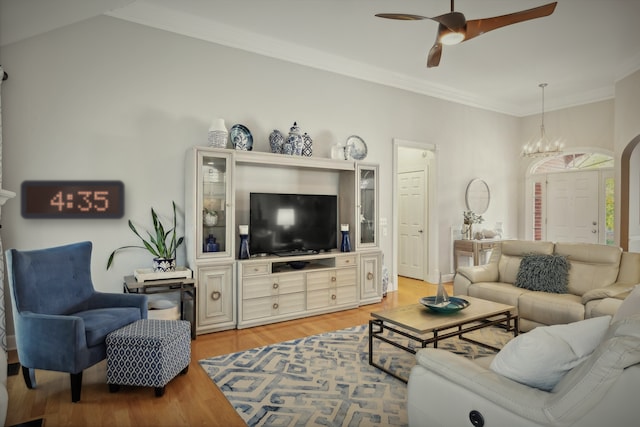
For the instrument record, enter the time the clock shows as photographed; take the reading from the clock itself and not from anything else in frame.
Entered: 4:35
